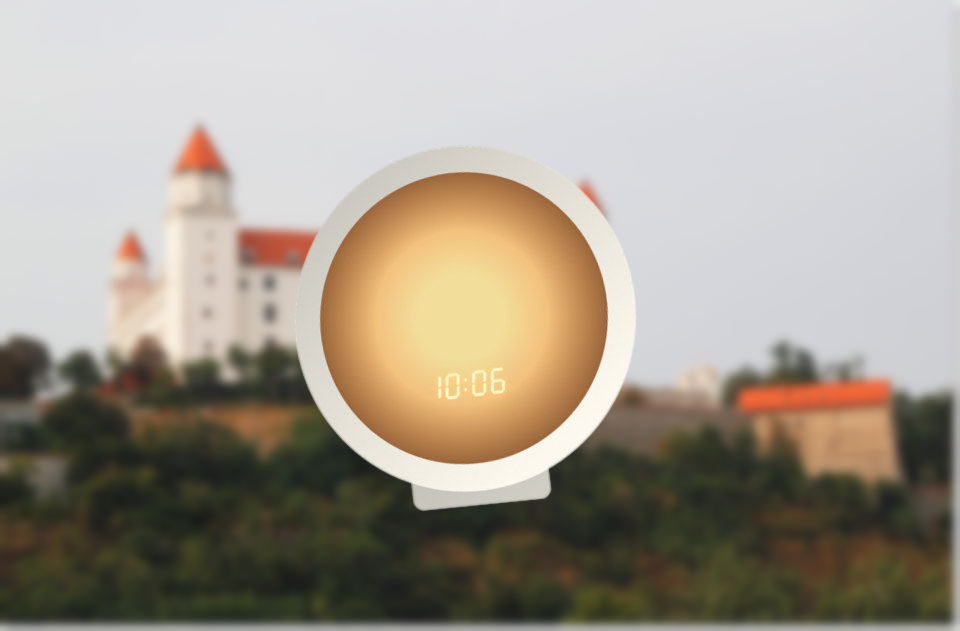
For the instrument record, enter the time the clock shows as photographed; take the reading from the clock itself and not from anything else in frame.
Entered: 10:06
